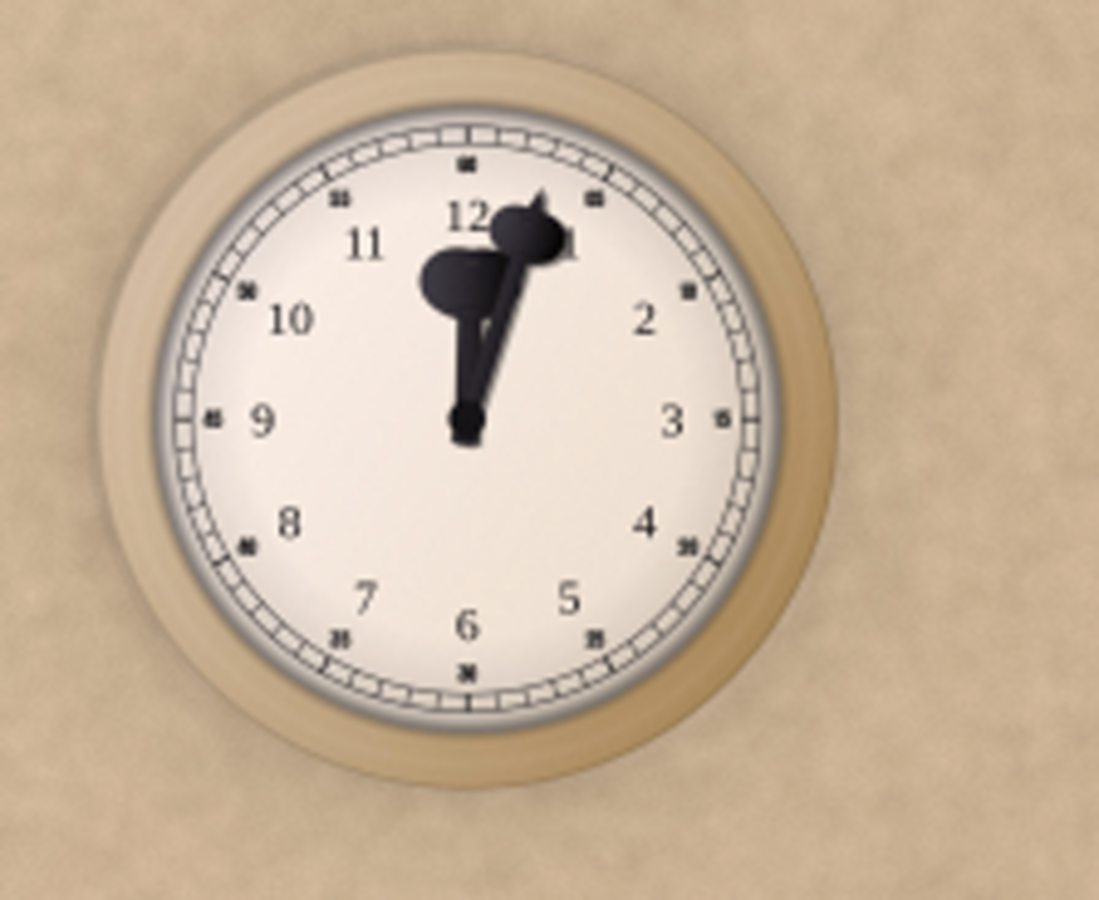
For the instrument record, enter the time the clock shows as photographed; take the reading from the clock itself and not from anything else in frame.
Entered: 12:03
